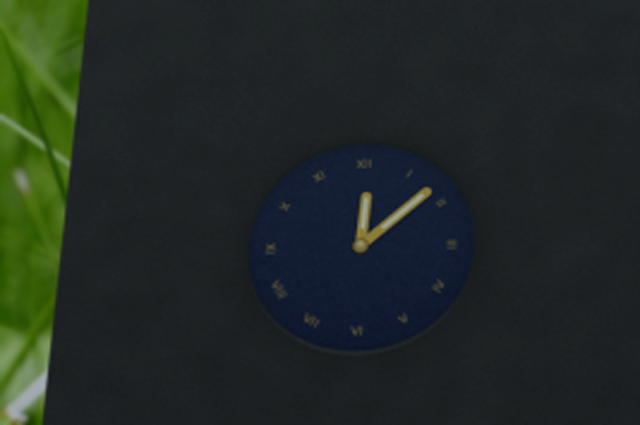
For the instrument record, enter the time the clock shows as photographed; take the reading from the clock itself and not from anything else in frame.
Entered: 12:08
